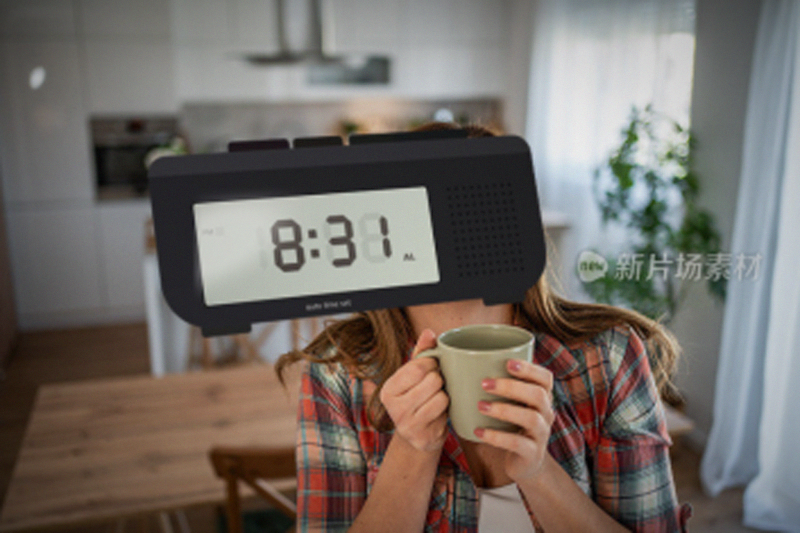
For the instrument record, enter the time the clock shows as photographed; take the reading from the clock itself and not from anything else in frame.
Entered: 8:31
